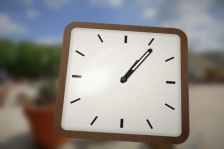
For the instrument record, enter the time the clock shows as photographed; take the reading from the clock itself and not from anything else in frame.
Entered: 1:06
